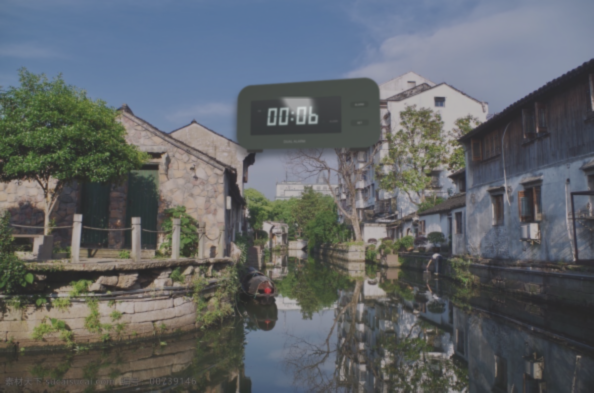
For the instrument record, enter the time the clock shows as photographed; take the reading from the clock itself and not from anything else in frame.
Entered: 0:06
